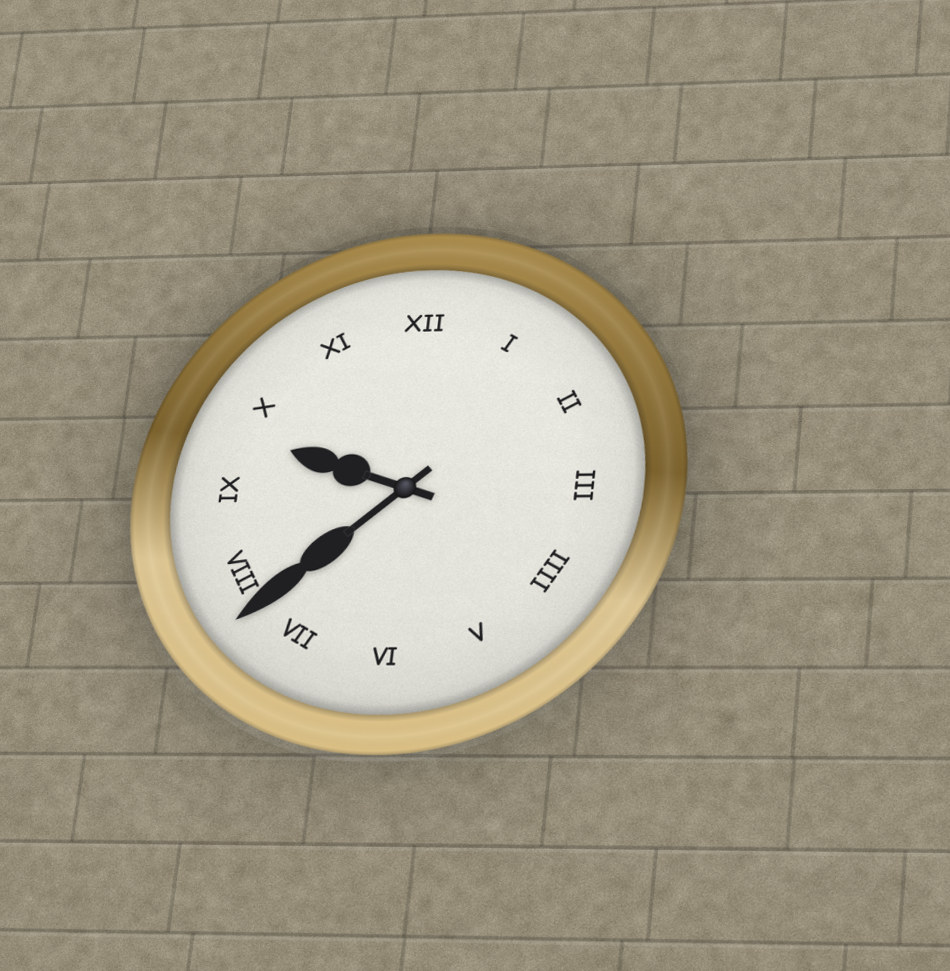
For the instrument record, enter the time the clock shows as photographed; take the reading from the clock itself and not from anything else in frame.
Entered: 9:38
